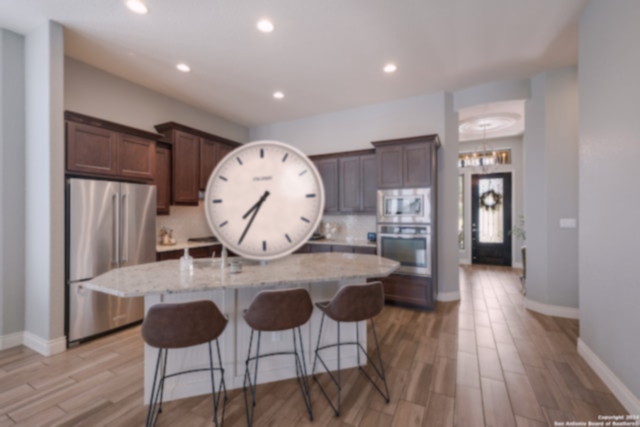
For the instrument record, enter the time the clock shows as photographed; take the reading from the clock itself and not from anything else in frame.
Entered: 7:35
